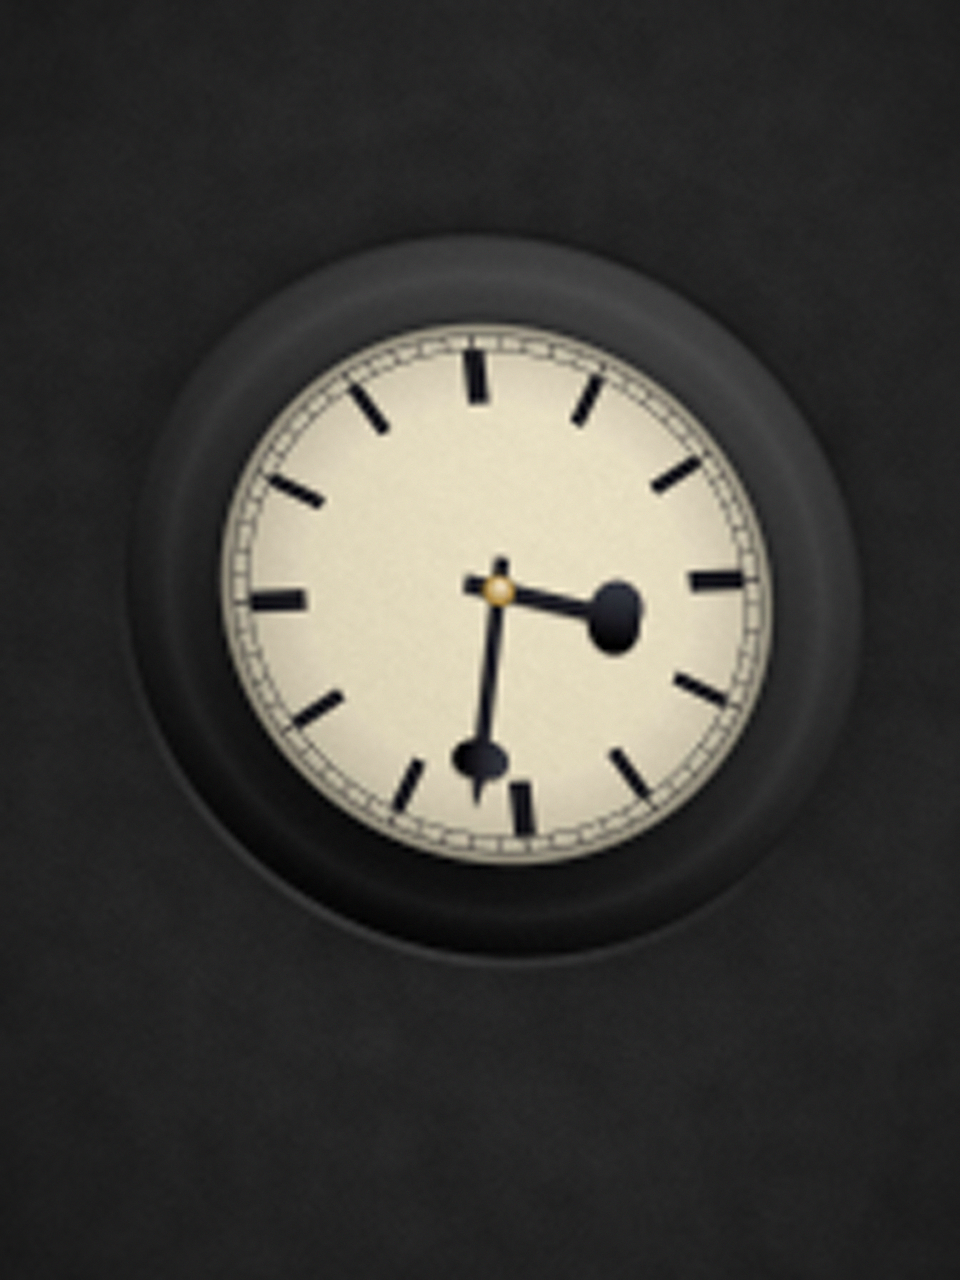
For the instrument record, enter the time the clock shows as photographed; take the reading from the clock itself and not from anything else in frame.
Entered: 3:32
